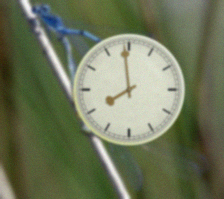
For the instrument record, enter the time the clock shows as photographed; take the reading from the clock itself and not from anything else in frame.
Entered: 7:59
